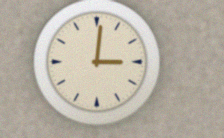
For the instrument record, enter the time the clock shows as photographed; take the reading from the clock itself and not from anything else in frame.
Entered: 3:01
